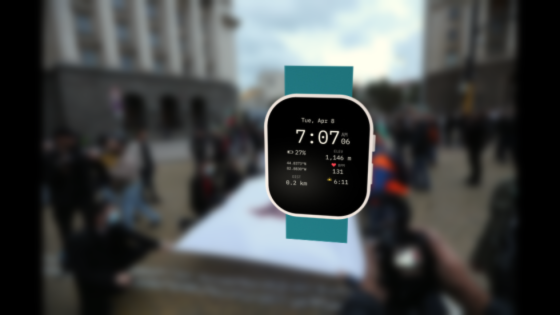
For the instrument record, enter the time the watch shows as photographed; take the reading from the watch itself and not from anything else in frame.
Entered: 7:07
